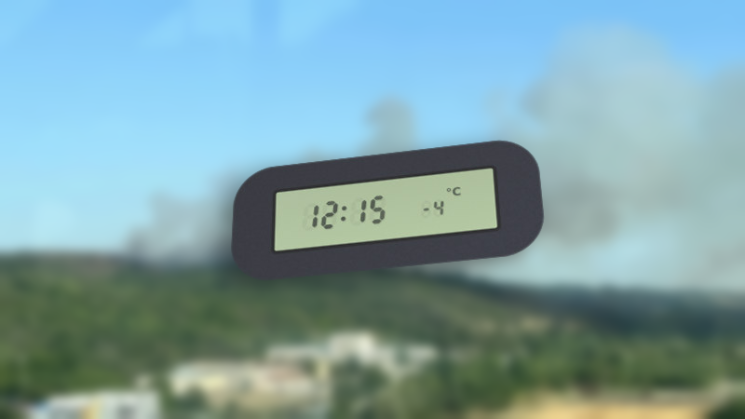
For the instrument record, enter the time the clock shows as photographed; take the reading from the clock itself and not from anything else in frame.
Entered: 12:15
